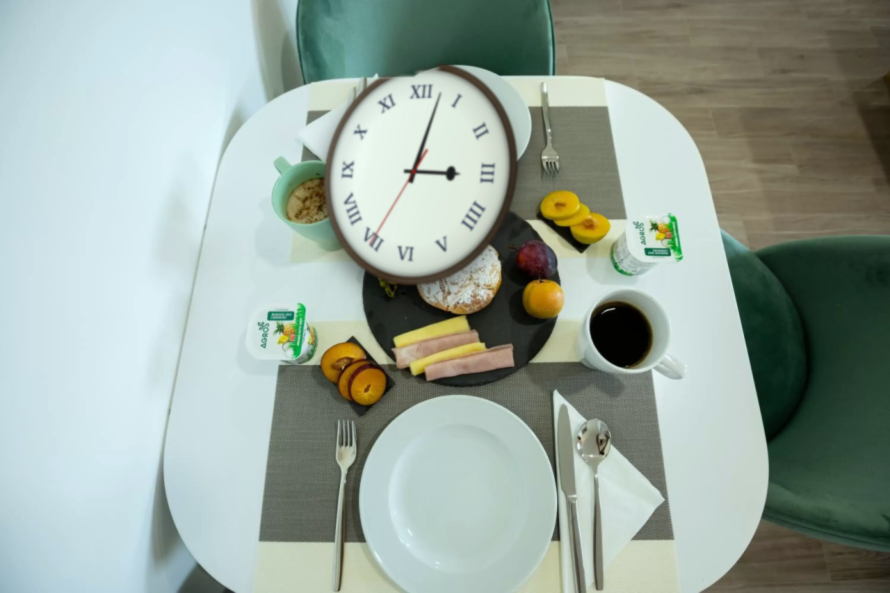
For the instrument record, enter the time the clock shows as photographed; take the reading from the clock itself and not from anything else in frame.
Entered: 3:02:35
